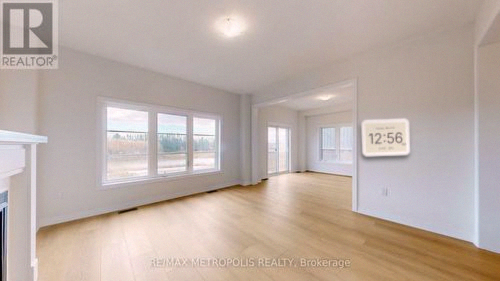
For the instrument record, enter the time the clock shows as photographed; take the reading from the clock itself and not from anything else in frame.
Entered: 12:56
